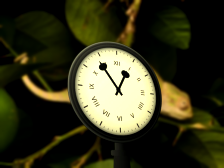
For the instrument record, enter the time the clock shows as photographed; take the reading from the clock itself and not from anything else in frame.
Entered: 12:54
